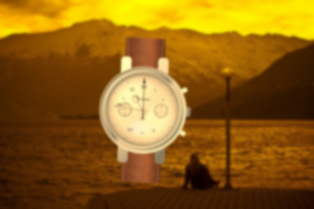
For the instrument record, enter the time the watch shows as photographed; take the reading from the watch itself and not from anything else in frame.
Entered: 10:46
